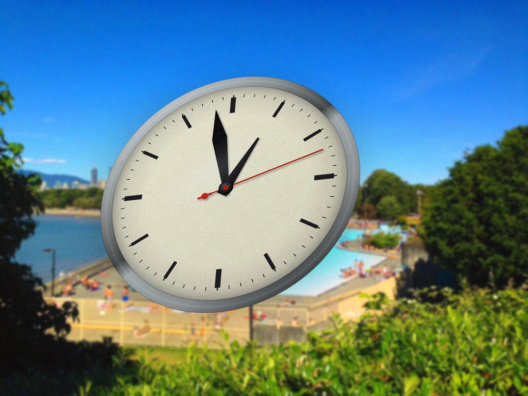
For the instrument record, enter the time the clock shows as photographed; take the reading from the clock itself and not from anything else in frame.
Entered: 12:58:12
